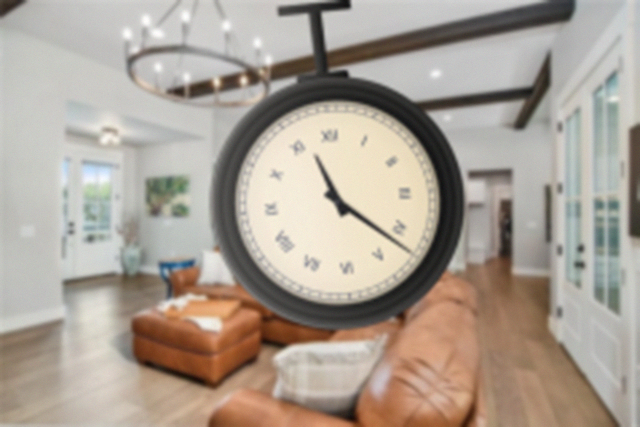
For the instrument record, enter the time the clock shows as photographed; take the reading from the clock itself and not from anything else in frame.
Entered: 11:22
